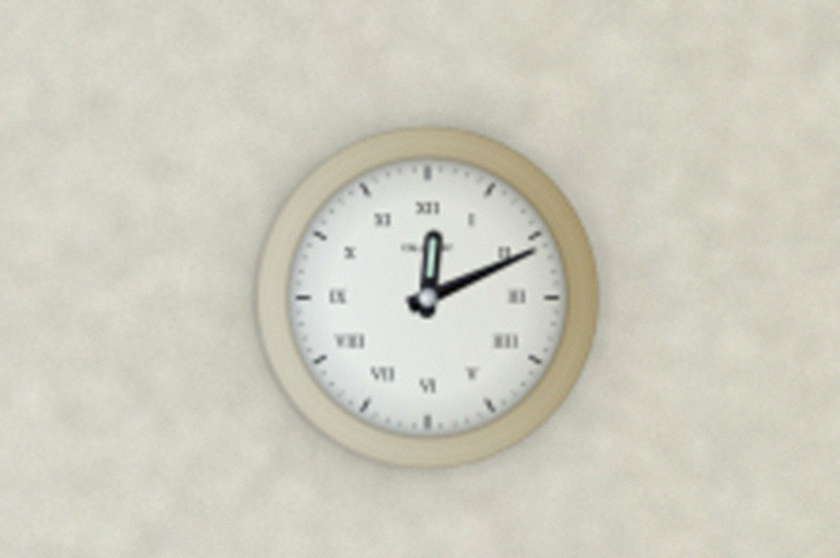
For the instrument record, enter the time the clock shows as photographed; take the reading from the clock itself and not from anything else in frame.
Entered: 12:11
